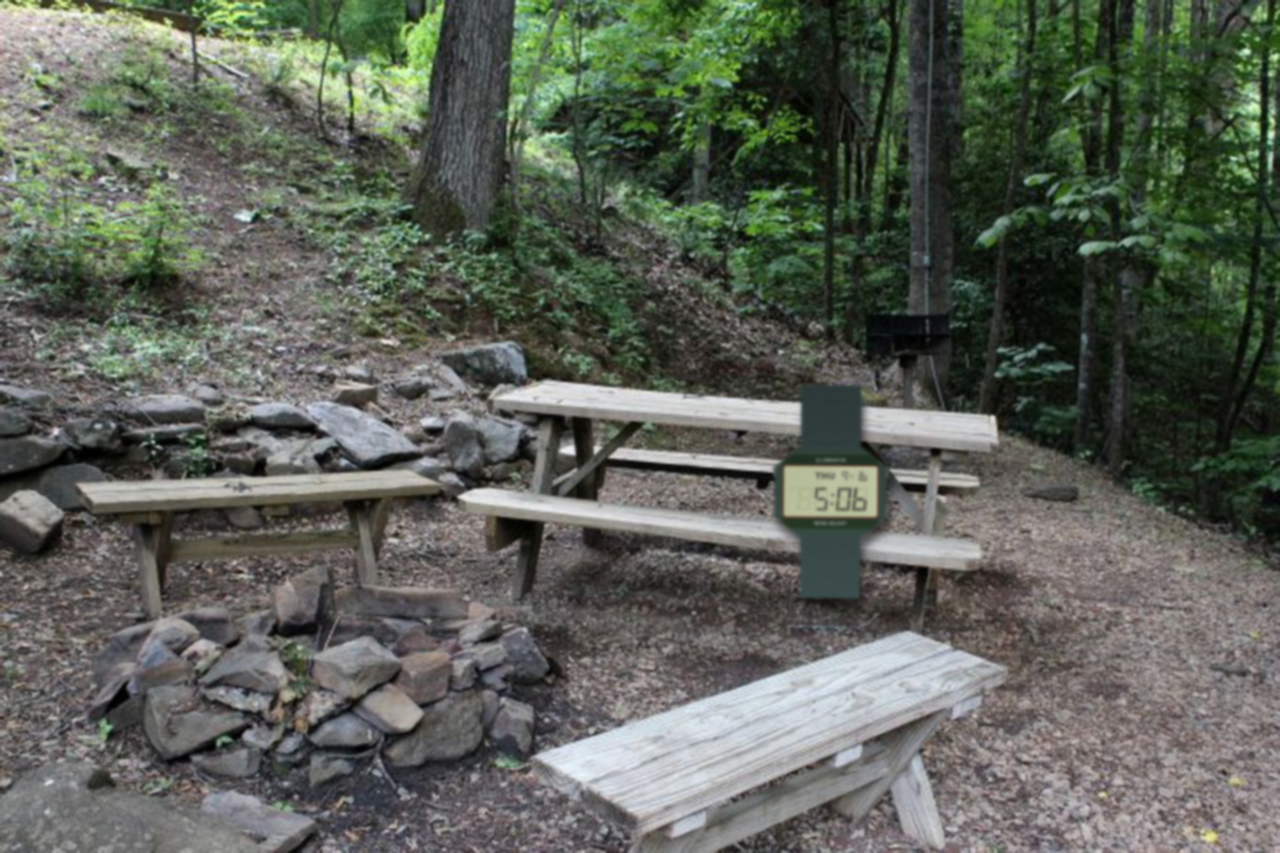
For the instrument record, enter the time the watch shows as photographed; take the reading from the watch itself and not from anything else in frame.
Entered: 5:06
